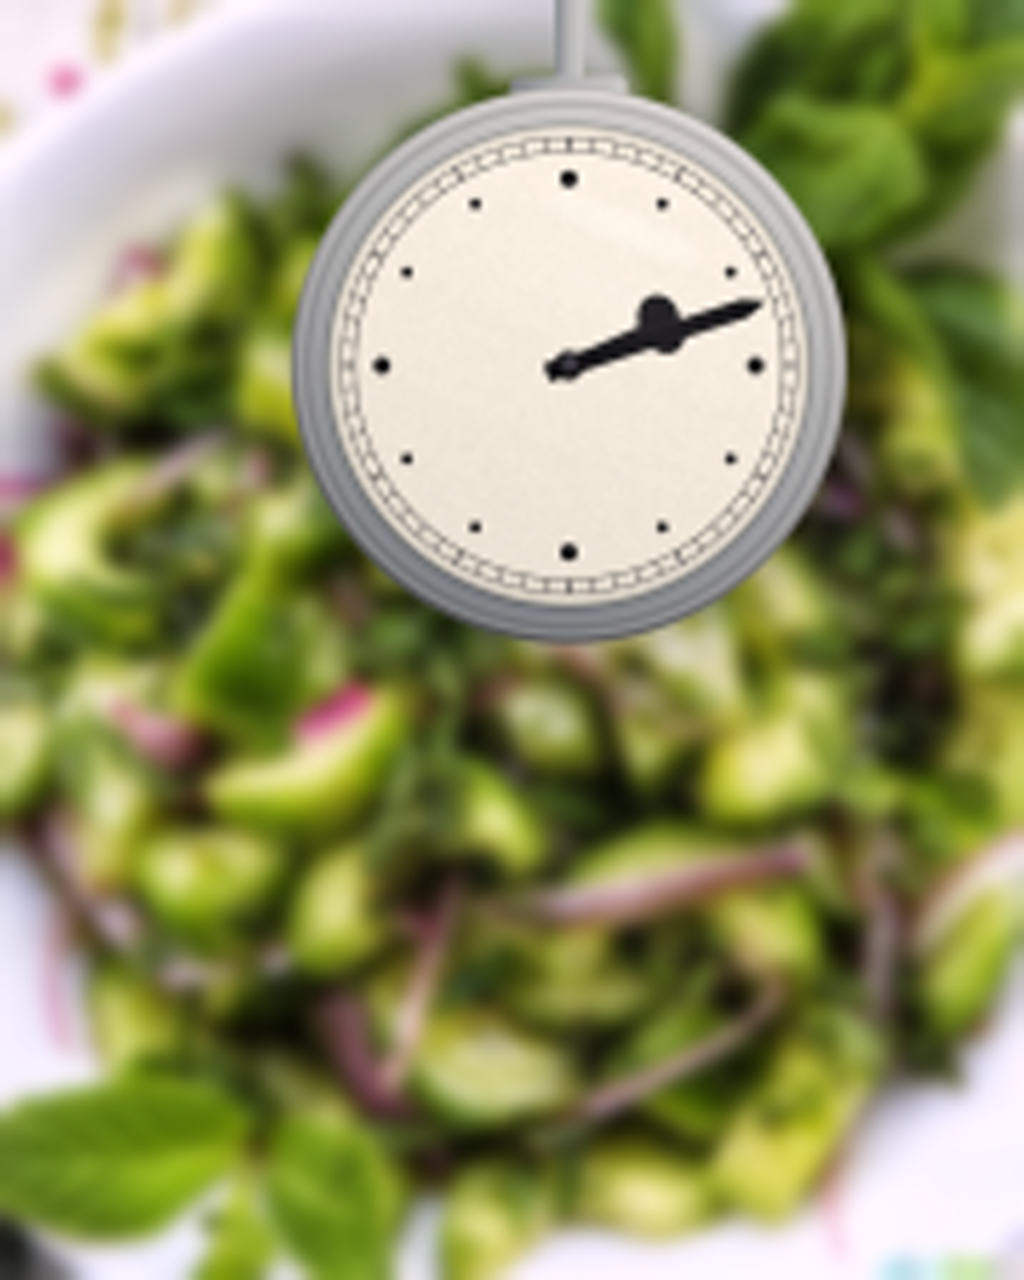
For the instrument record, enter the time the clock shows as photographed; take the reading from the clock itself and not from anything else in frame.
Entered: 2:12
